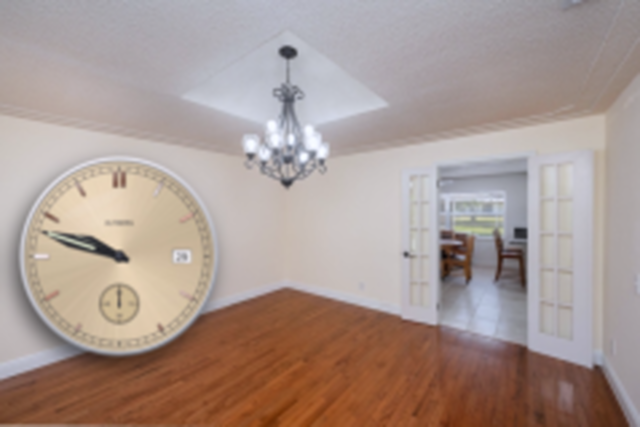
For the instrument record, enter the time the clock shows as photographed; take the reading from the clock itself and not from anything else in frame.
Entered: 9:48
